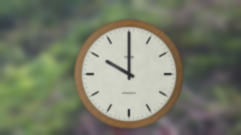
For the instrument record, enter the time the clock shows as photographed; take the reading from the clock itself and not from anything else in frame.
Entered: 10:00
